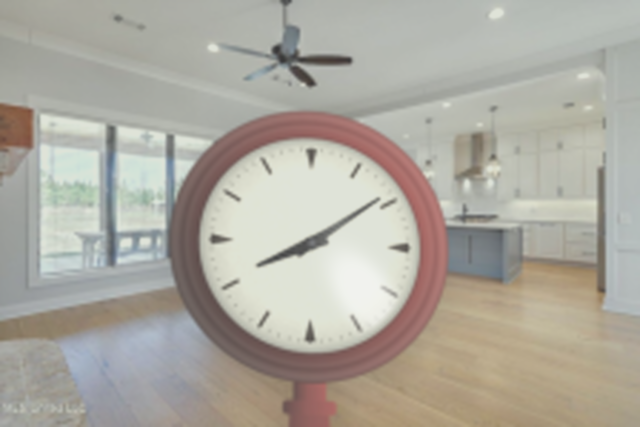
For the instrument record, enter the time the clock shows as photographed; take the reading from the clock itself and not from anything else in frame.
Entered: 8:09
